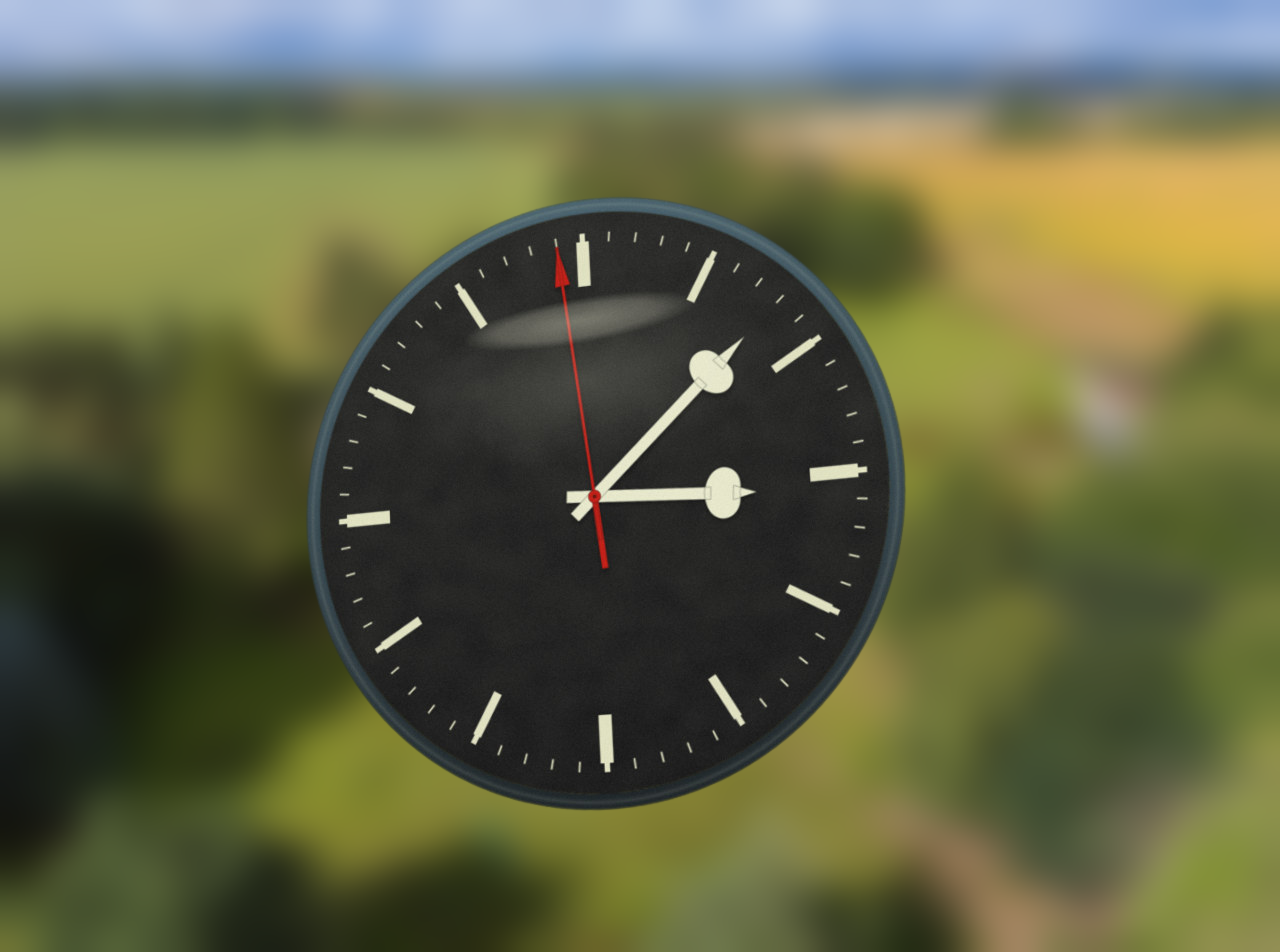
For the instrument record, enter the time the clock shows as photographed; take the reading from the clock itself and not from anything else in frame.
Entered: 3:07:59
